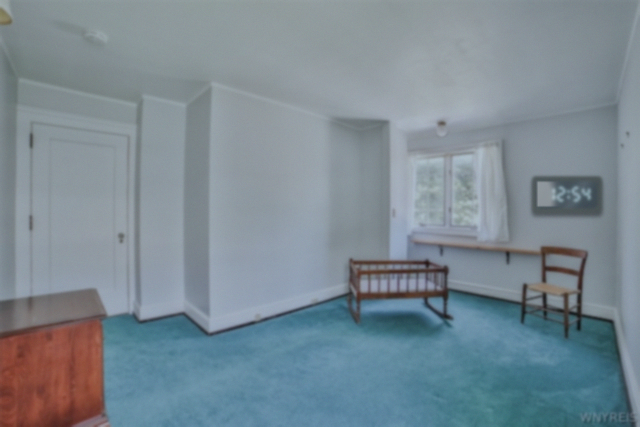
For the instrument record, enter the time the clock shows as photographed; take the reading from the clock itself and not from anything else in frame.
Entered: 12:54
